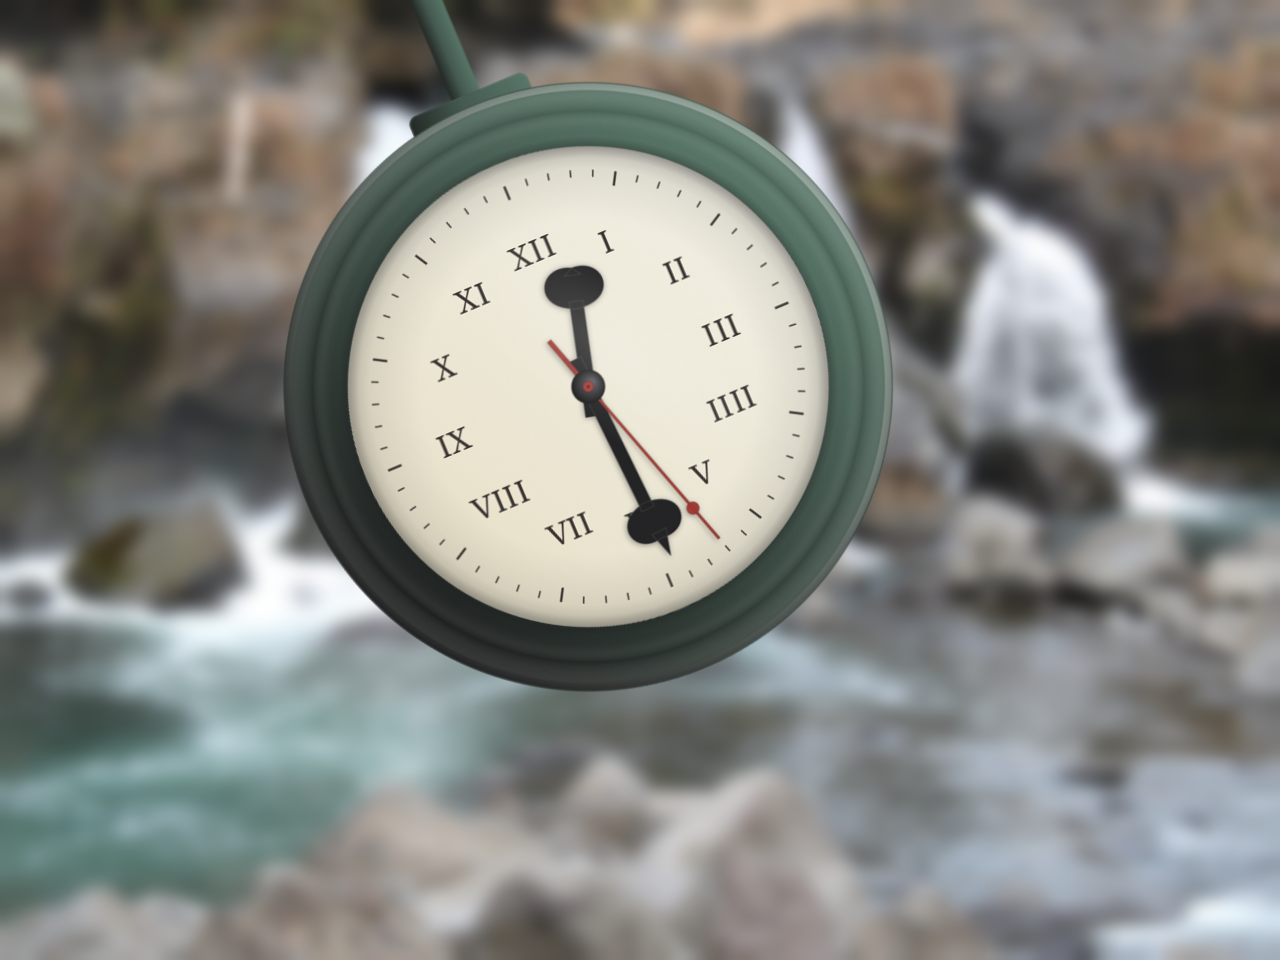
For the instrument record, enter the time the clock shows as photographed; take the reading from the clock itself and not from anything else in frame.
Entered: 12:29:27
